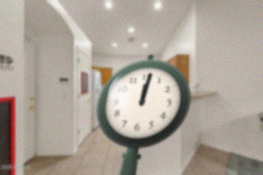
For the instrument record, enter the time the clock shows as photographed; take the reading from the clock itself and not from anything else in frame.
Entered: 12:01
